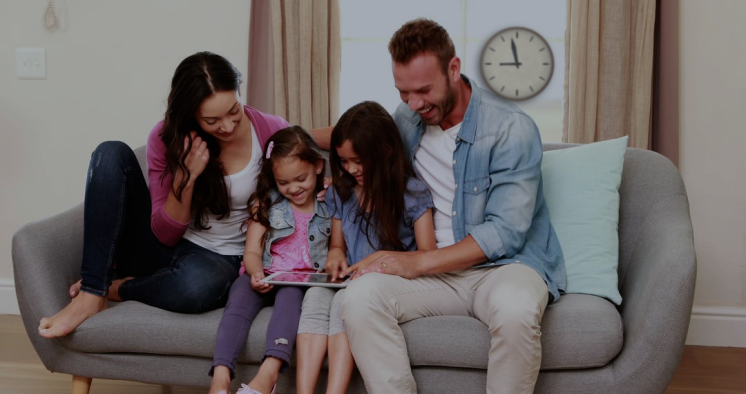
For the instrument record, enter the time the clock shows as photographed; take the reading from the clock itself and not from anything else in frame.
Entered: 8:58
